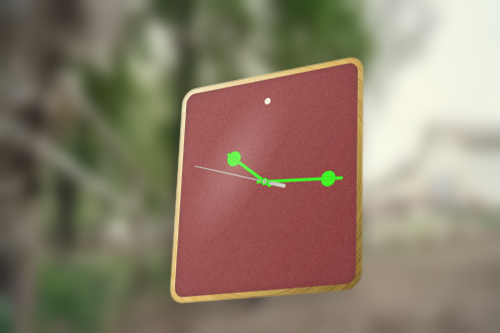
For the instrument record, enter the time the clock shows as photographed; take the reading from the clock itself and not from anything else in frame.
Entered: 10:15:48
